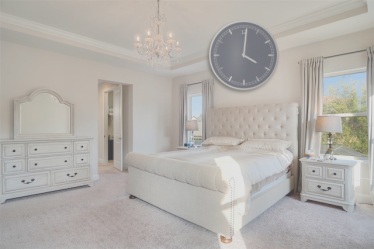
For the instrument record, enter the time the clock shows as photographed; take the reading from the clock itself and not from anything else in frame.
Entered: 4:01
